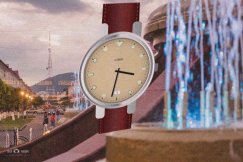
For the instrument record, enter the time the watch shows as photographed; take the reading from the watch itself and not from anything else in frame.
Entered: 3:32
